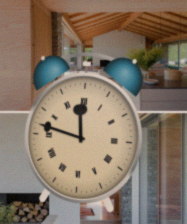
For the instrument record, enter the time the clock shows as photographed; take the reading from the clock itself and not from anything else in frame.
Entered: 11:47
